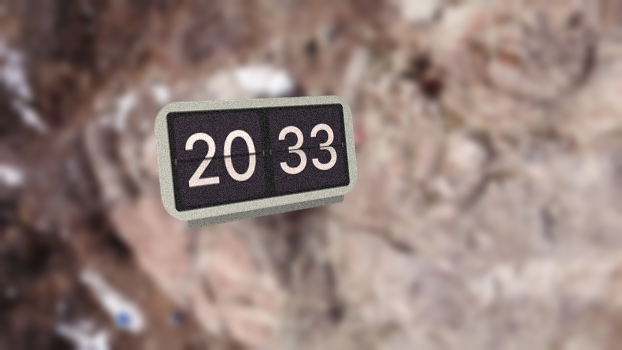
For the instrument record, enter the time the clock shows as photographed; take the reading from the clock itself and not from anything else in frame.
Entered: 20:33
